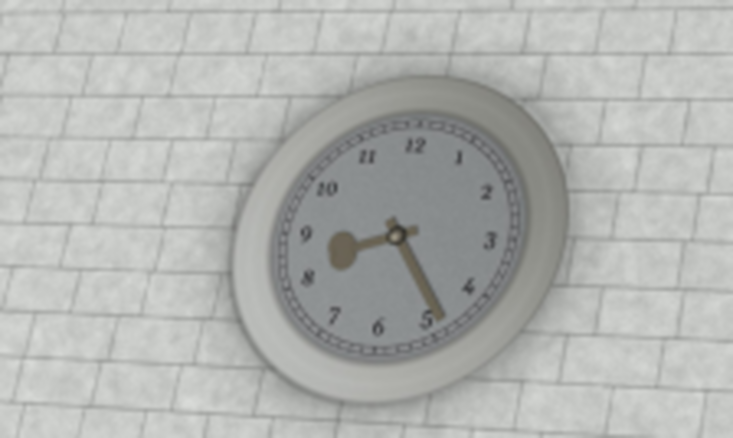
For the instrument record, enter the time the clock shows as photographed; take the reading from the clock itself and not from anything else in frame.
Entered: 8:24
